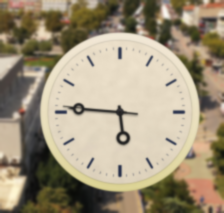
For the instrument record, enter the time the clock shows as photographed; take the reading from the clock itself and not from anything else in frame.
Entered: 5:45:46
